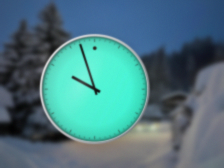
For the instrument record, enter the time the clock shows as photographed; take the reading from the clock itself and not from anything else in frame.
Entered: 9:57
